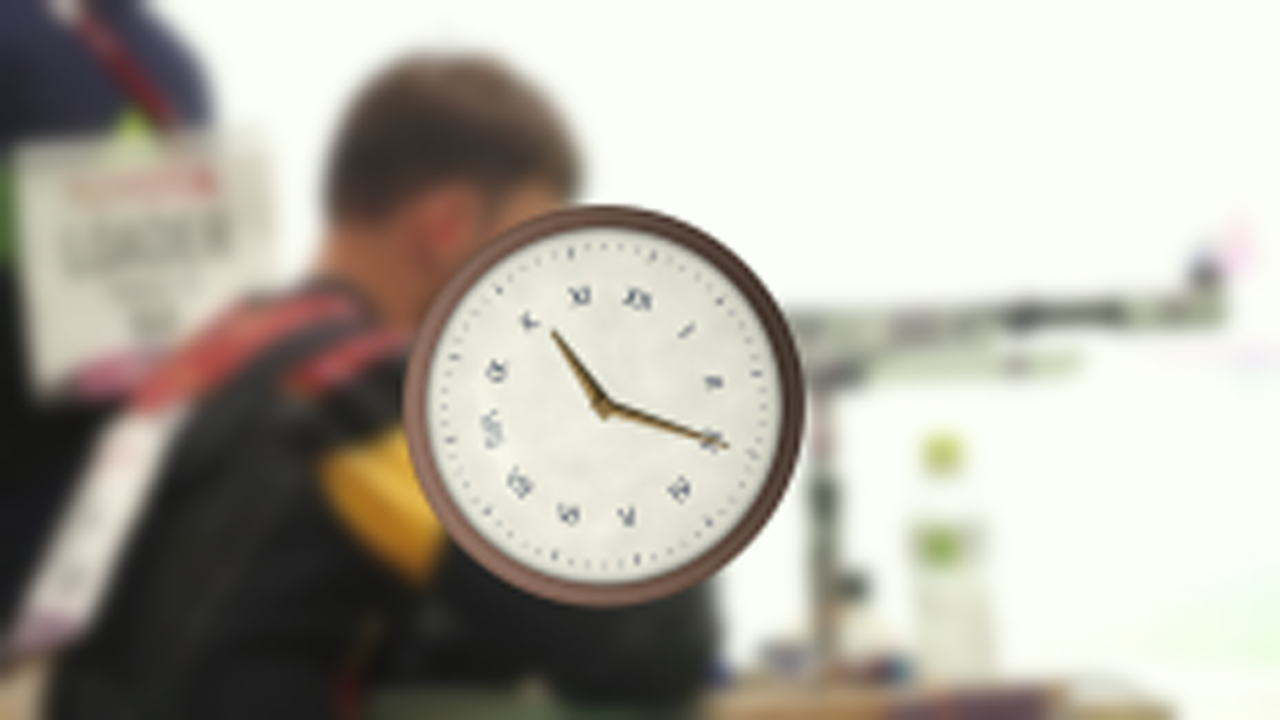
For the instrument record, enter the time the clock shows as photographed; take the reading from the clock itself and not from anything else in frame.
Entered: 10:15
